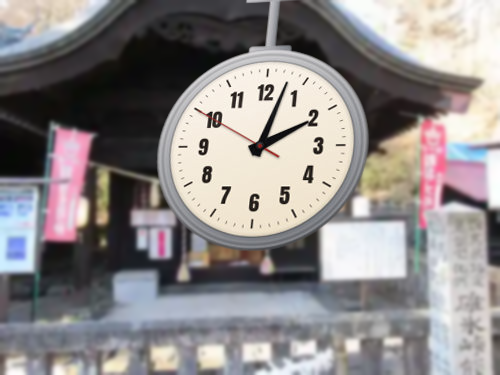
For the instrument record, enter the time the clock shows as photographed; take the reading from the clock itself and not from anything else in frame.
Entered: 2:02:50
